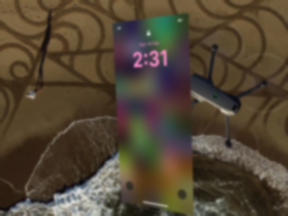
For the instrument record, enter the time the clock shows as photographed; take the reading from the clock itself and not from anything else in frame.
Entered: 2:31
